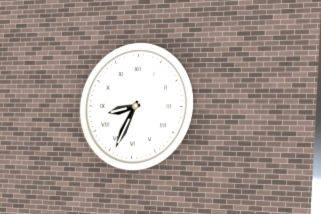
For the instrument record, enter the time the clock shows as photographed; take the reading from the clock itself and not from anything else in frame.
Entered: 8:34
